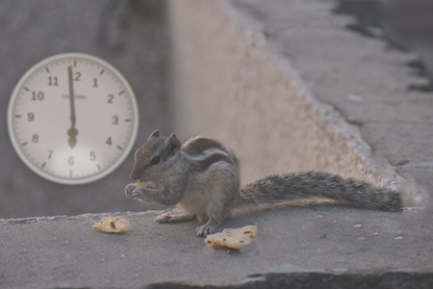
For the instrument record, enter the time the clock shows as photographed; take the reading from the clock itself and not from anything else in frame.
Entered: 5:59
